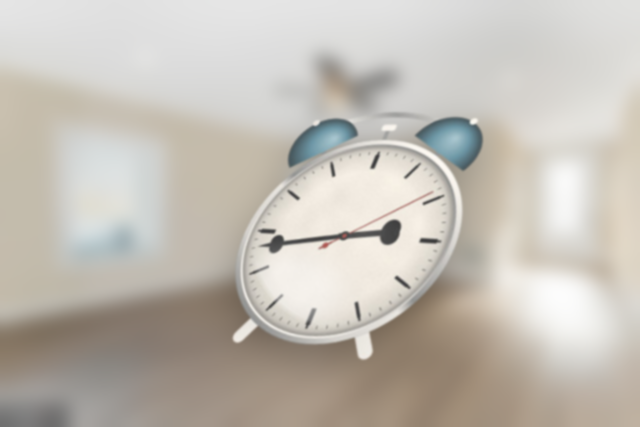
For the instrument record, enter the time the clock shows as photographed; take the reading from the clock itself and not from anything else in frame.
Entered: 2:43:09
